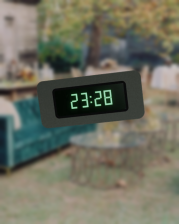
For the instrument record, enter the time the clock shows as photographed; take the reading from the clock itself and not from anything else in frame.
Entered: 23:28
